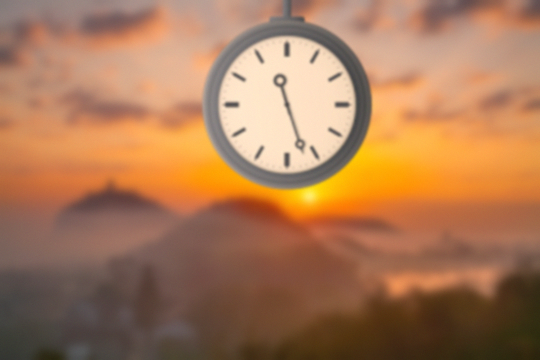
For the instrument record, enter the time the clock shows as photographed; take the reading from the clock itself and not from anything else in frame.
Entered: 11:27
